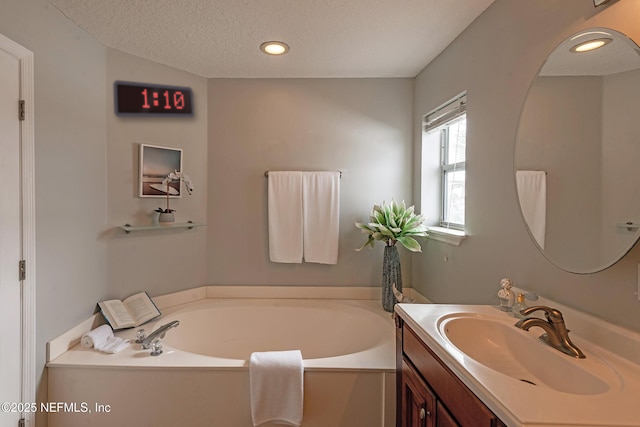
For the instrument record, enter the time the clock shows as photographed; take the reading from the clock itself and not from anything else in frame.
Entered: 1:10
